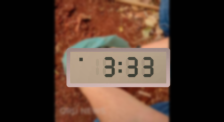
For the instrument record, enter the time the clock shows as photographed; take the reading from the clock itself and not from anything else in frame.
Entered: 3:33
